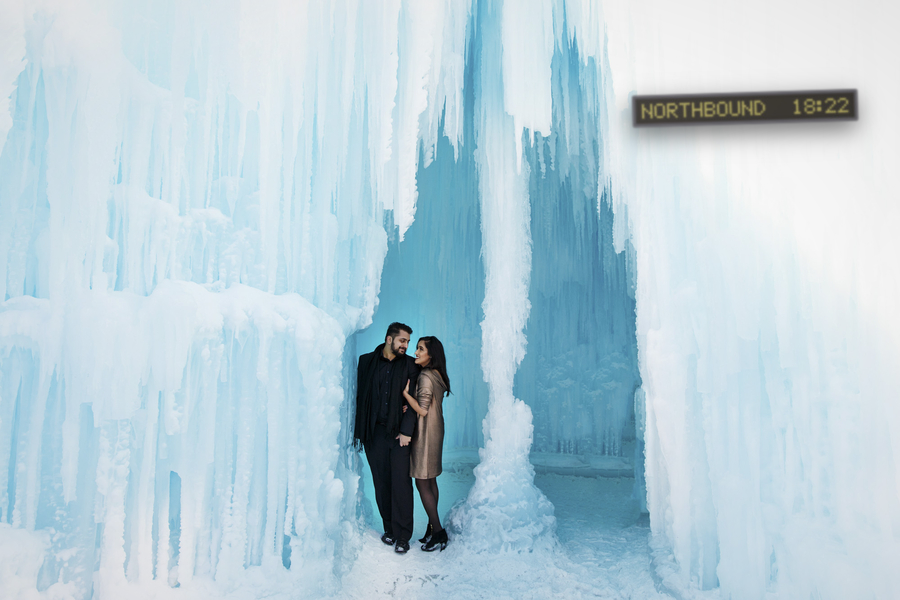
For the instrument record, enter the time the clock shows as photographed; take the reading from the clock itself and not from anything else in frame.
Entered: 18:22
